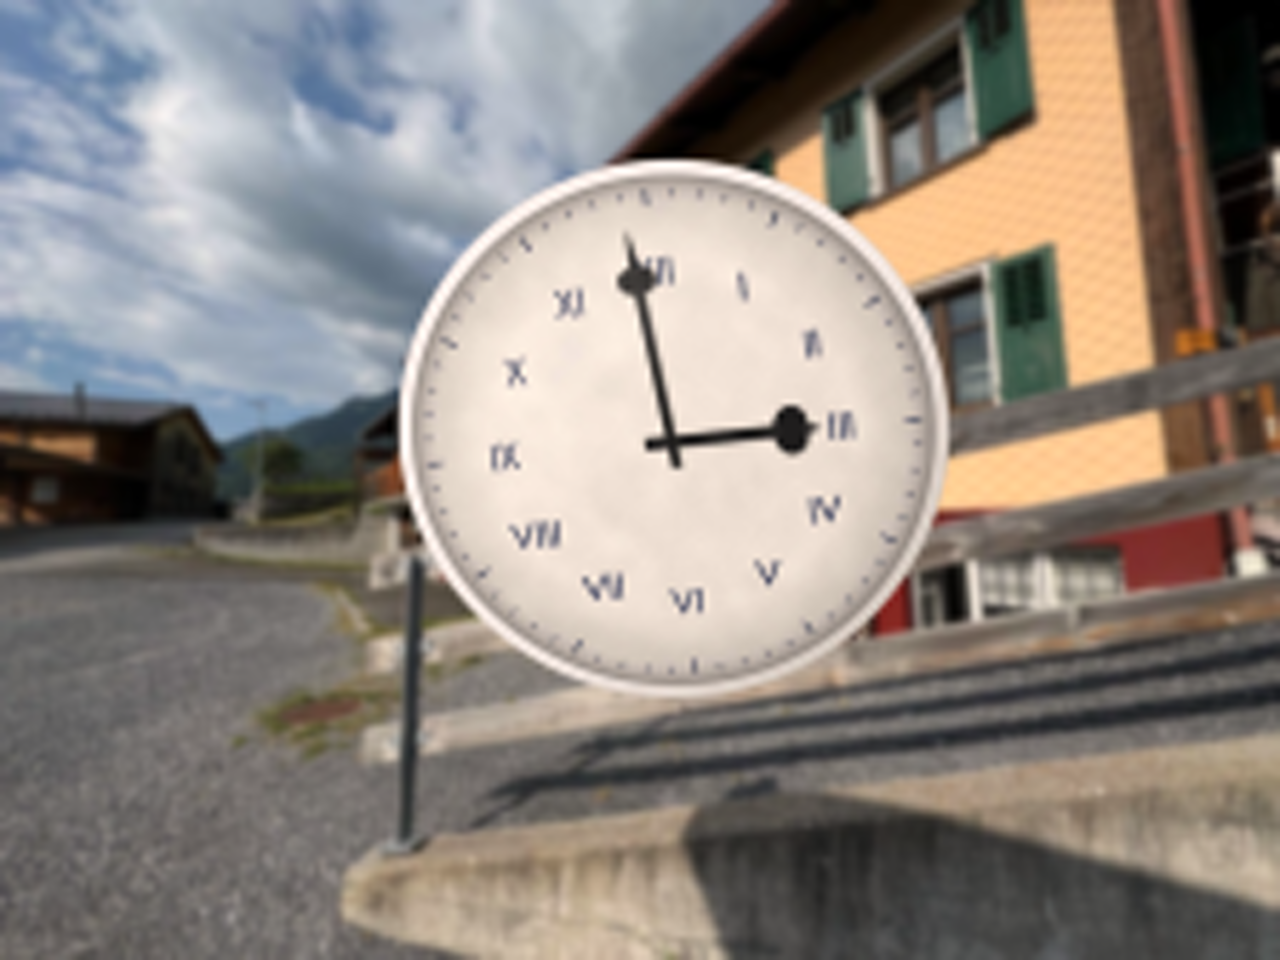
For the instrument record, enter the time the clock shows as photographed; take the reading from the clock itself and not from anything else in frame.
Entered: 2:59
